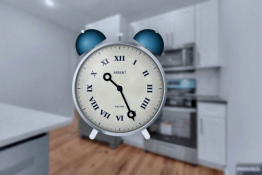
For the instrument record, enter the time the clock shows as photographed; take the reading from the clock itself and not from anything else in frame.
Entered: 10:26
